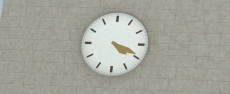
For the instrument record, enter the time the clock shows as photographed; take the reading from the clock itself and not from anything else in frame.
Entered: 4:19
